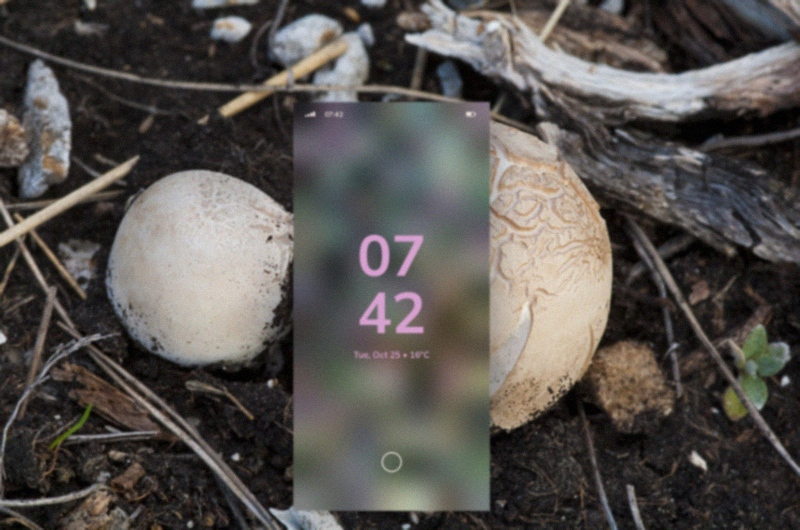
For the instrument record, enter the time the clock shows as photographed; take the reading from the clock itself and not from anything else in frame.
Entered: 7:42
